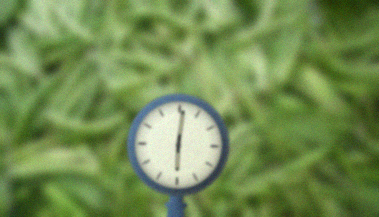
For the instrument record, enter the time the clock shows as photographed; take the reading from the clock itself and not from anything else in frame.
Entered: 6:01
